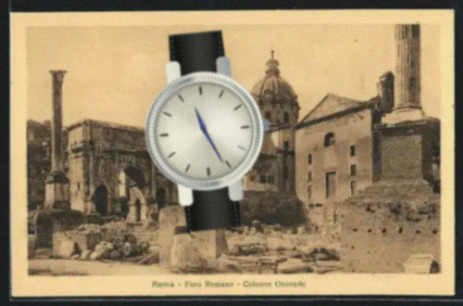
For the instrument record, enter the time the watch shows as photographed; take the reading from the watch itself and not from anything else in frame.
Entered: 11:26
